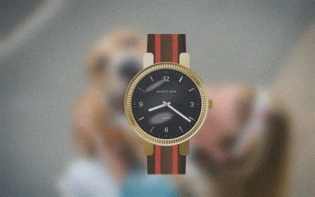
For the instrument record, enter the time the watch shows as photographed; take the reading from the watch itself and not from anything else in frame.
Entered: 8:21
